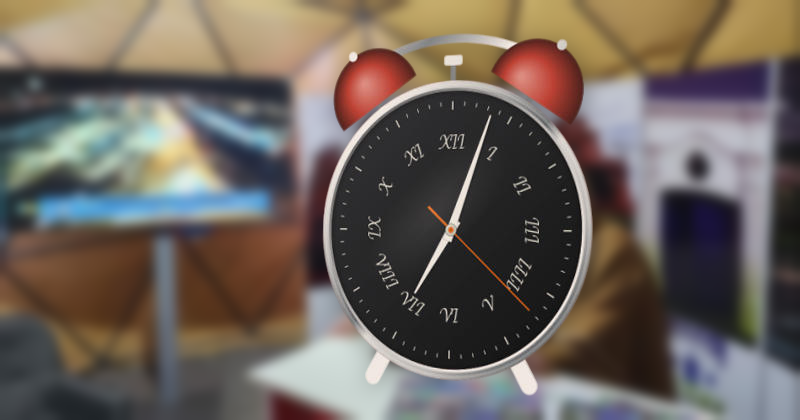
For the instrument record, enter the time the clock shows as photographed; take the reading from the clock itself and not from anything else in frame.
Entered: 7:03:22
